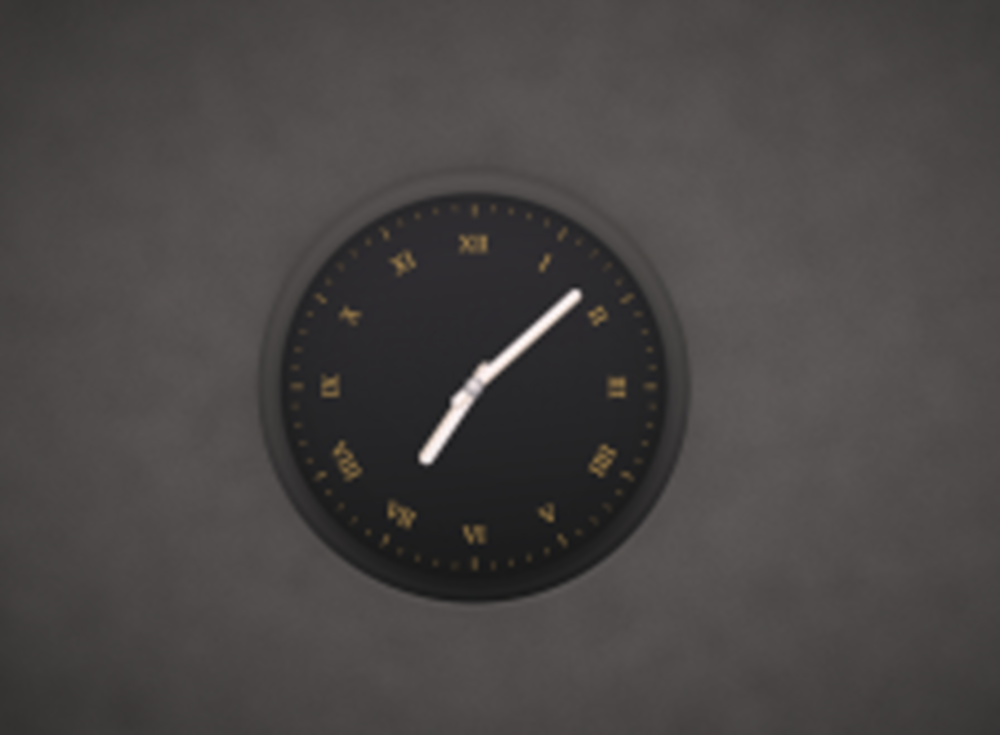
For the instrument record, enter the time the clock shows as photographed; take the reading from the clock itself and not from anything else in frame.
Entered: 7:08
